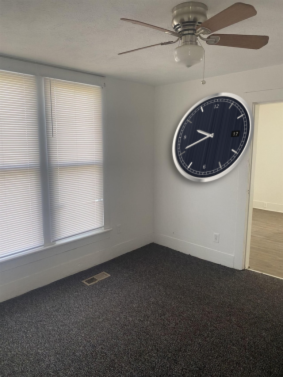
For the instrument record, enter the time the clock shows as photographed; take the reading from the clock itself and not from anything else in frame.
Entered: 9:41
